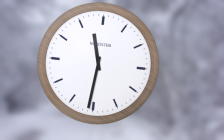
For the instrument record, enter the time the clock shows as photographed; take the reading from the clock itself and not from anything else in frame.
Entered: 11:31
